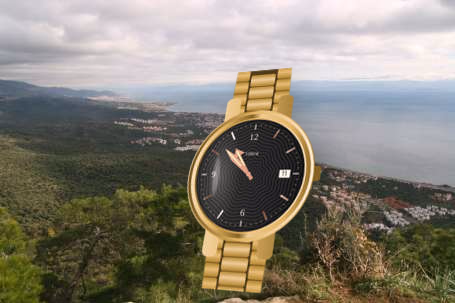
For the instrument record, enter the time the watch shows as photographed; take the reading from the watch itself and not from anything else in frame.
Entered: 10:52
